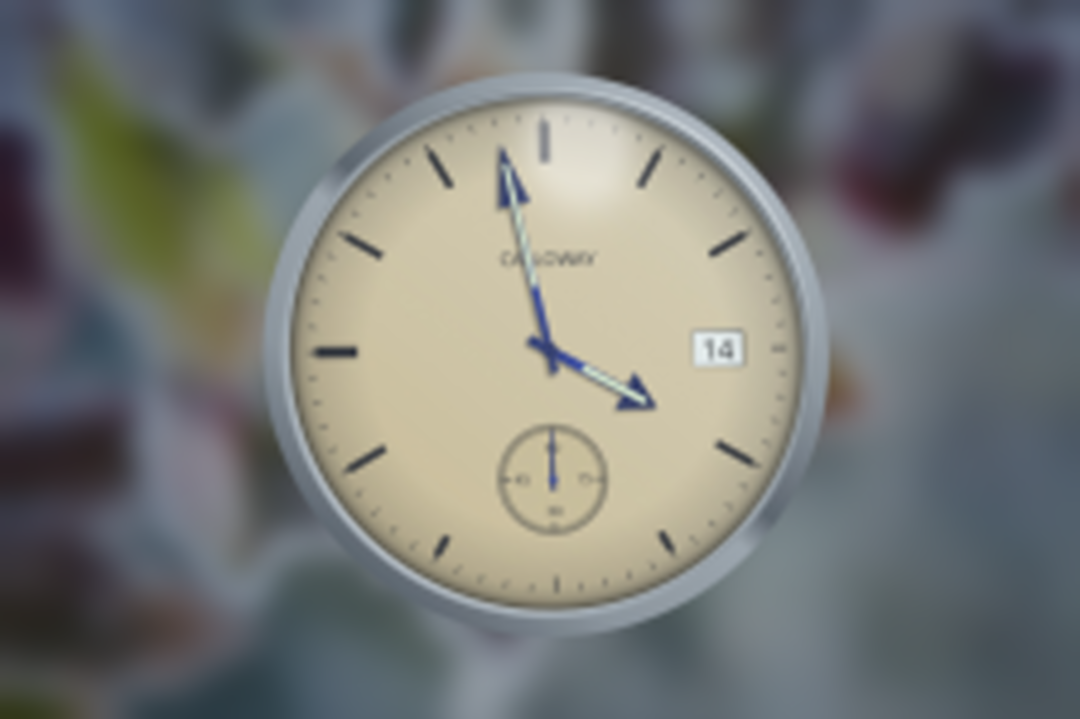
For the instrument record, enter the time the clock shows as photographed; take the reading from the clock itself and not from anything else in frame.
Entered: 3:58
